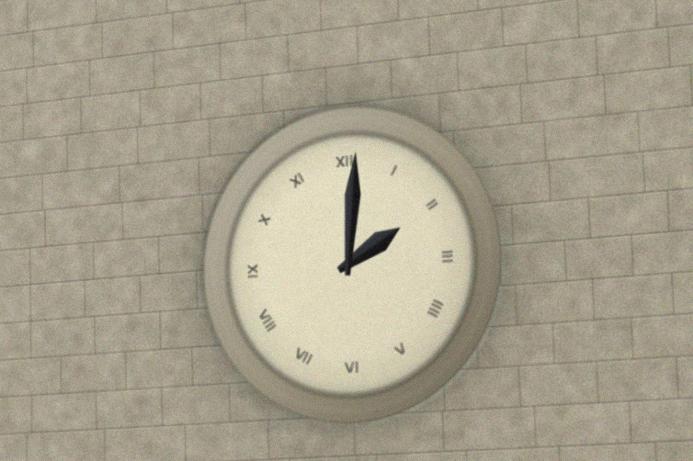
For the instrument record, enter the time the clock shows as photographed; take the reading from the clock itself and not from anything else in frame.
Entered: 2:01
